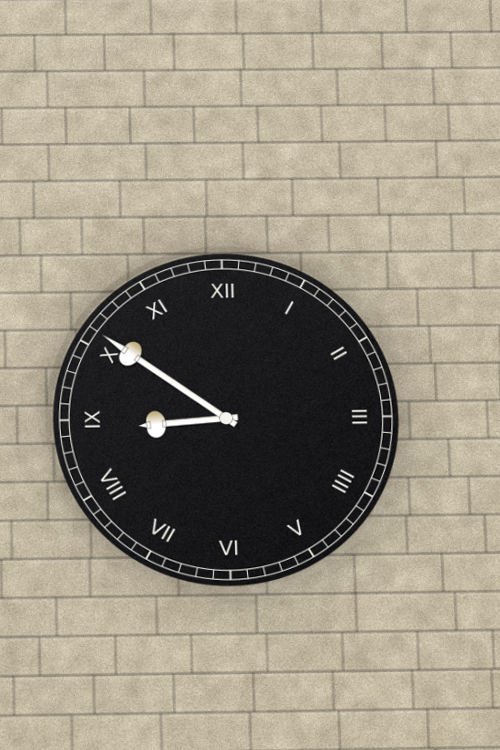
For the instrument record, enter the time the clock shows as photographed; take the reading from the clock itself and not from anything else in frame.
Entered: 8:51
